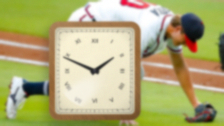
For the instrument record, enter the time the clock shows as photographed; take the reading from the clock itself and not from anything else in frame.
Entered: 1:49
